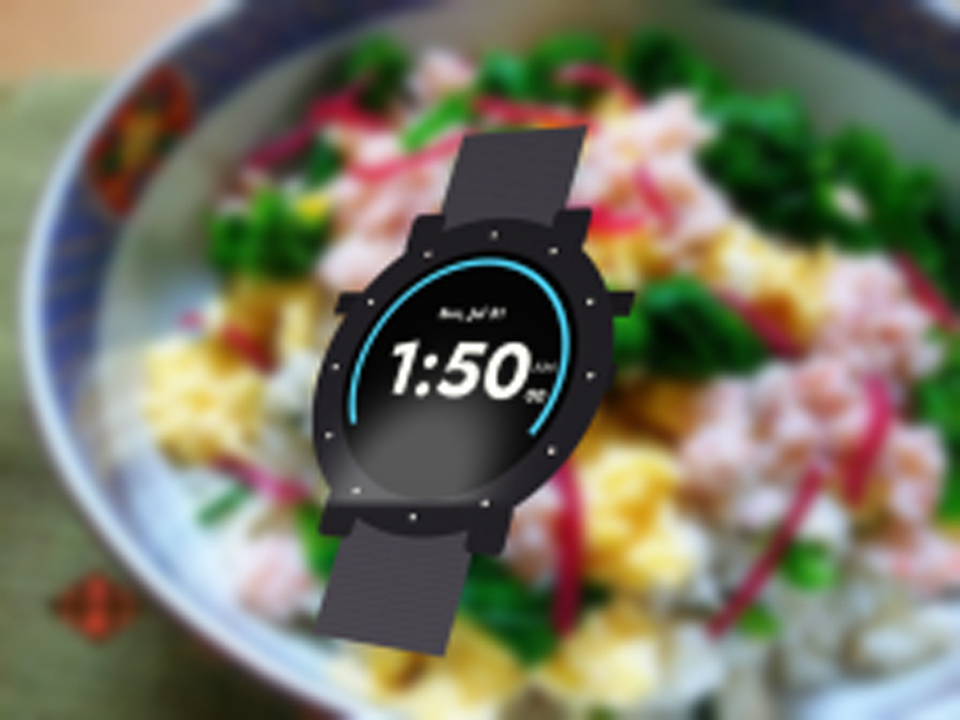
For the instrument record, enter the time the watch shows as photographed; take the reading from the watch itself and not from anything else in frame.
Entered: 1:50
